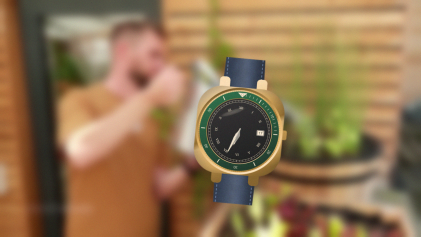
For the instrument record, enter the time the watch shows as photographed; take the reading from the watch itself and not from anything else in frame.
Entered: 6:34
